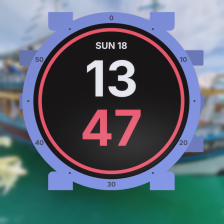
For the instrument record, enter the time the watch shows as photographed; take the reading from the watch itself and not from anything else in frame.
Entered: 13:47
